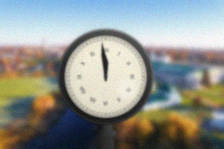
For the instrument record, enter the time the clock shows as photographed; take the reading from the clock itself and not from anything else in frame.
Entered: 11:59
